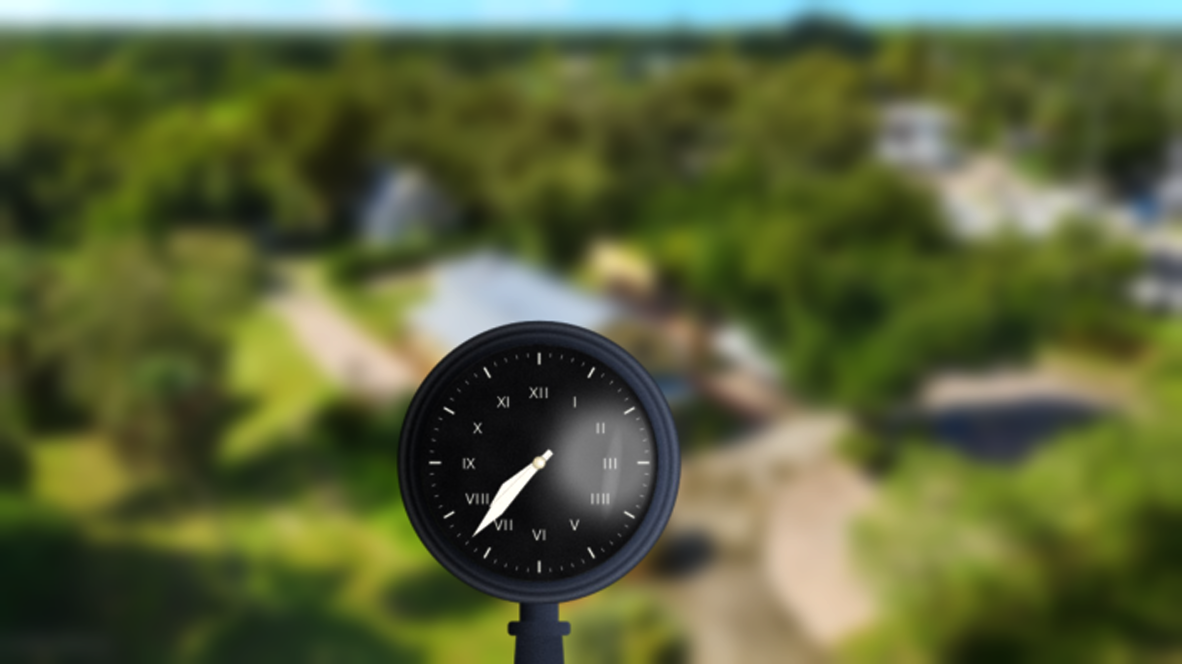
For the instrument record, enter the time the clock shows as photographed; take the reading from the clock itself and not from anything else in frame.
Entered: 7:37
